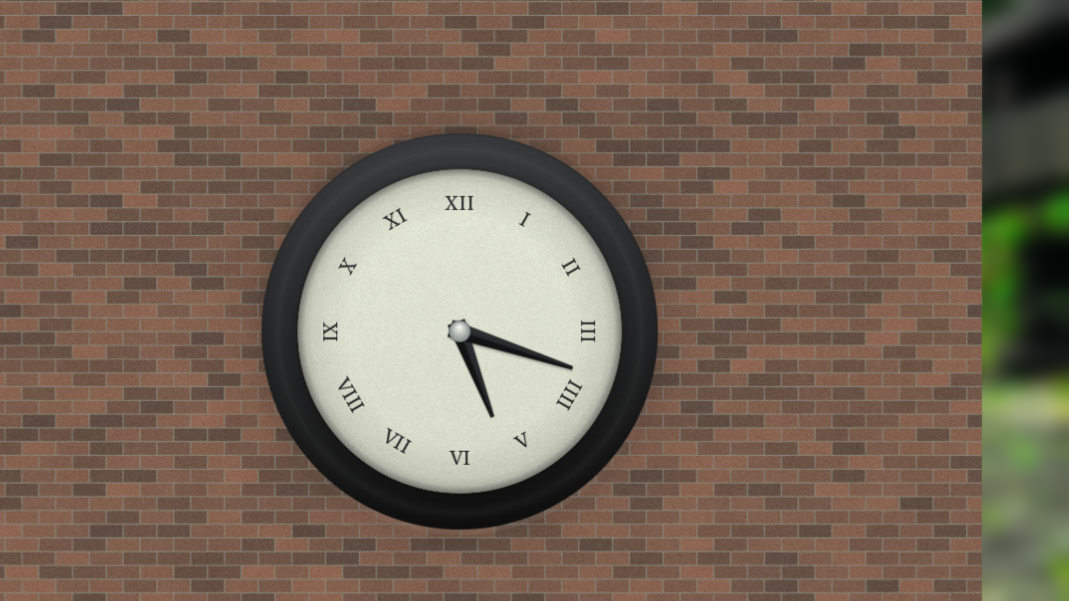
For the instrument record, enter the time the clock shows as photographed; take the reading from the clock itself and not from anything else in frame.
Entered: 5:18
